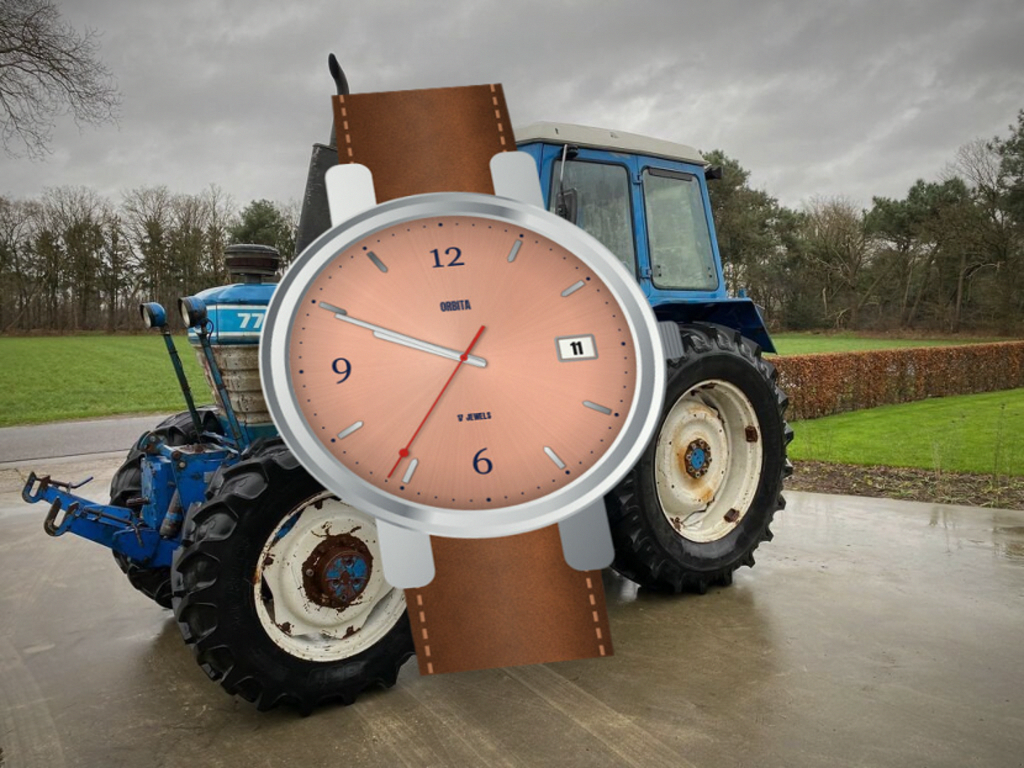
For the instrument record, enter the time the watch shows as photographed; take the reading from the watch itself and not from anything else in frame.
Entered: 9:49:36
